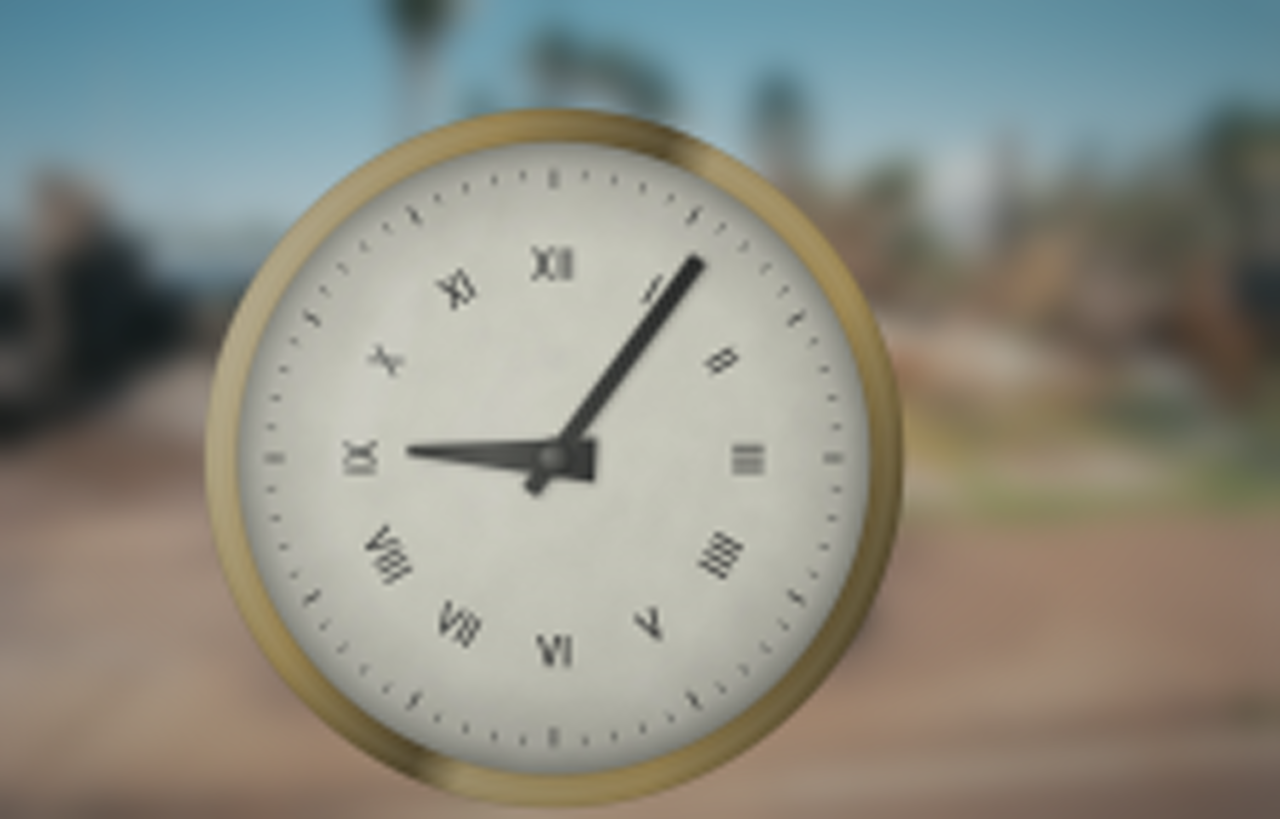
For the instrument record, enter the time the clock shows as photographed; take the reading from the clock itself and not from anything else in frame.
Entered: 9:06
